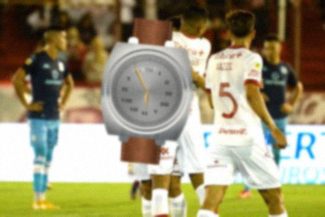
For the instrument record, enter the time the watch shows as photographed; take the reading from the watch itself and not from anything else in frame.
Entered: 5:55
